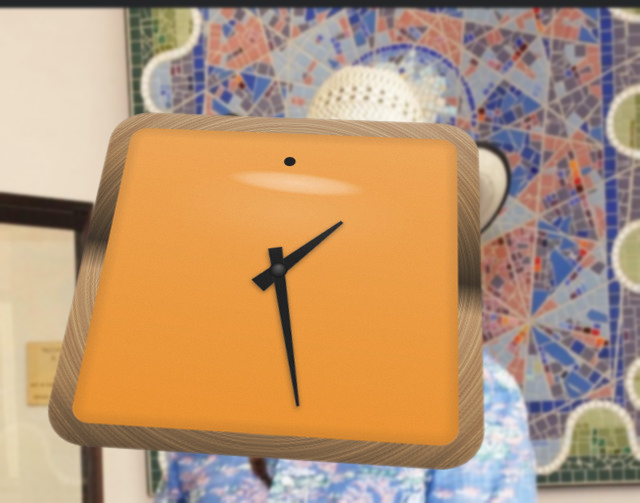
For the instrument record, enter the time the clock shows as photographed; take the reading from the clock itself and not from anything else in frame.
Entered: 1:28
